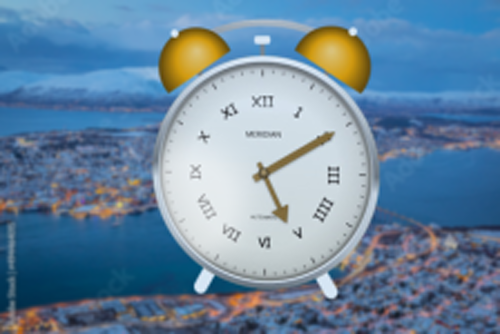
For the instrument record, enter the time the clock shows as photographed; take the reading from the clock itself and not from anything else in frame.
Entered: 5:10
